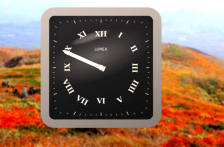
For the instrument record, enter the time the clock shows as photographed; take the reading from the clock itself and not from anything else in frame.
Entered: 9:49
